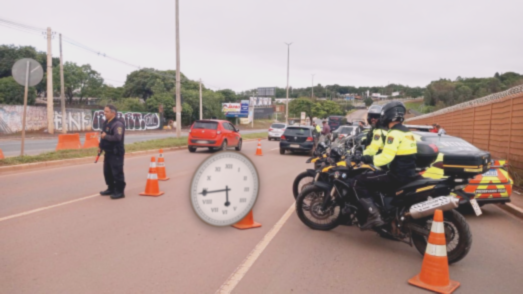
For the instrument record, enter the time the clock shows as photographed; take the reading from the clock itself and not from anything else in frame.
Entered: 5:44
